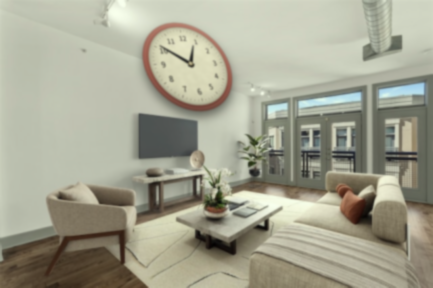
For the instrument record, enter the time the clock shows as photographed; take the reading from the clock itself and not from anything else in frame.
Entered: 12:51
